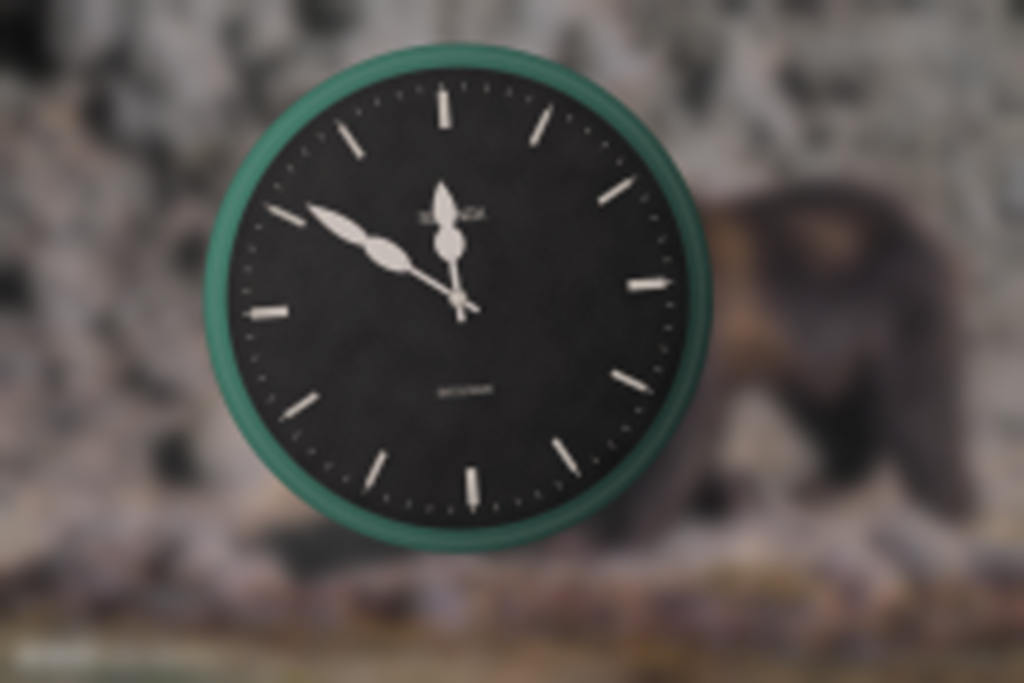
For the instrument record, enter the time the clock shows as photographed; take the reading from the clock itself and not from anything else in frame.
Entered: 11:51
